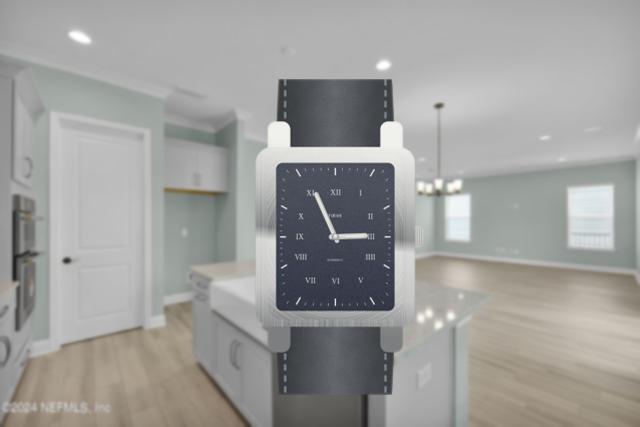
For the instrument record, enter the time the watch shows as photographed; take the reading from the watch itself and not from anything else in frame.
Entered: 2:56
